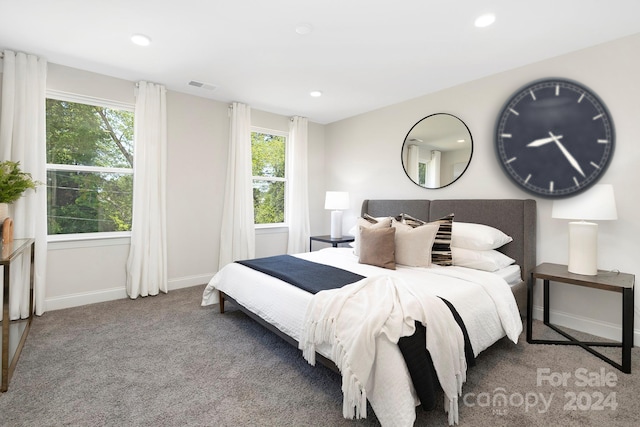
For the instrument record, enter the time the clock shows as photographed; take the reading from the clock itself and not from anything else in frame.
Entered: 8:23
